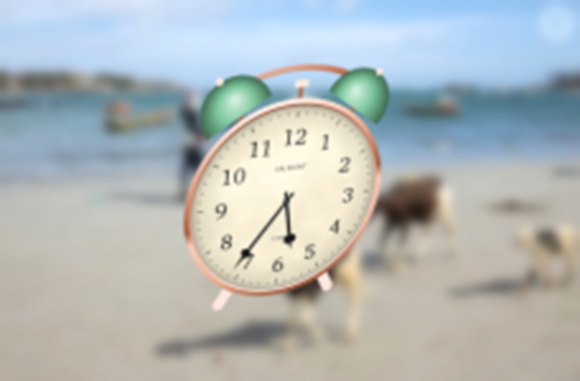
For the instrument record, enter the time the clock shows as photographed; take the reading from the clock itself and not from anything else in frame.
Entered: 5:36
